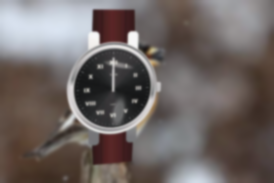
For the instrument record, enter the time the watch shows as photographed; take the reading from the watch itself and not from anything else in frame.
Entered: 12:00
